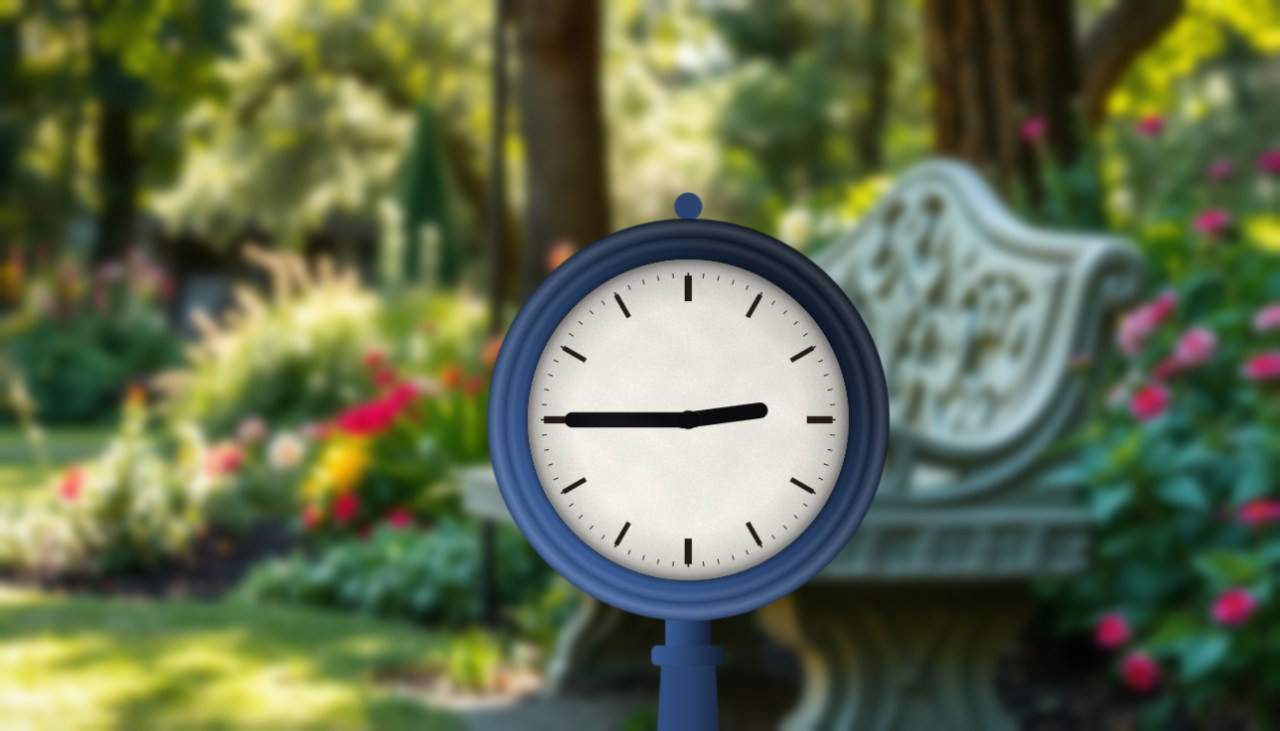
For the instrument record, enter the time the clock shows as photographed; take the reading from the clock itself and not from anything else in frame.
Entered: 2:45
